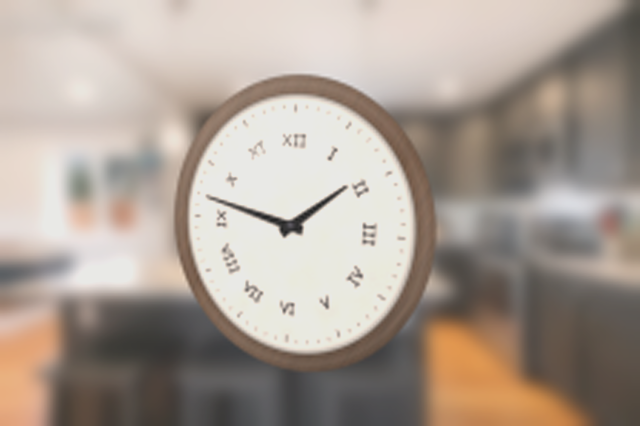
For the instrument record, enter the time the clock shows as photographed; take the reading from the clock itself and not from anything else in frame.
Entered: 1:47
